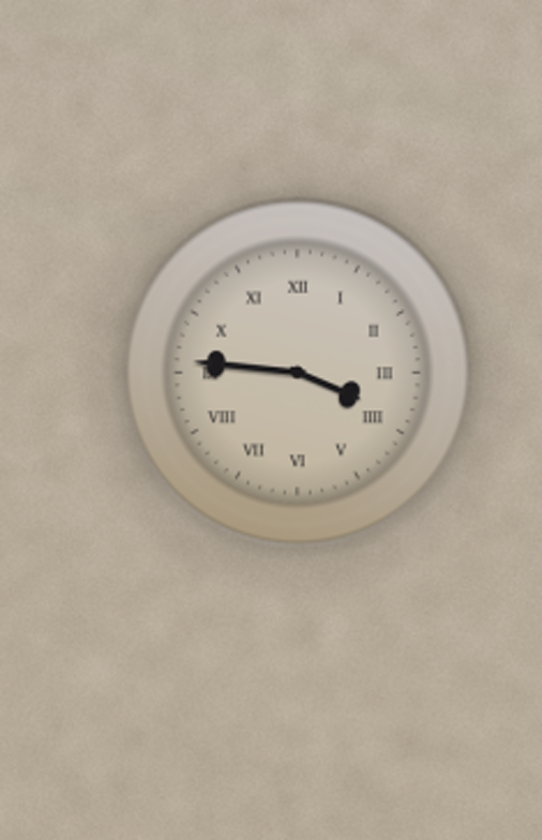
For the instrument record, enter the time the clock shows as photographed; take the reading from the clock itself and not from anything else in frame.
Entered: 3:46
